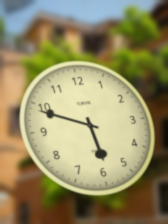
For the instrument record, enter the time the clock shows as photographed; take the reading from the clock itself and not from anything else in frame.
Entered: 5:49
